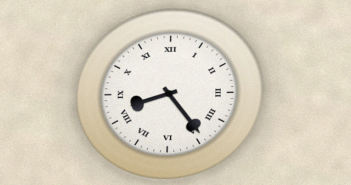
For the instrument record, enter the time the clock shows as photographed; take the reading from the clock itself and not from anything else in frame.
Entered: 8:24
